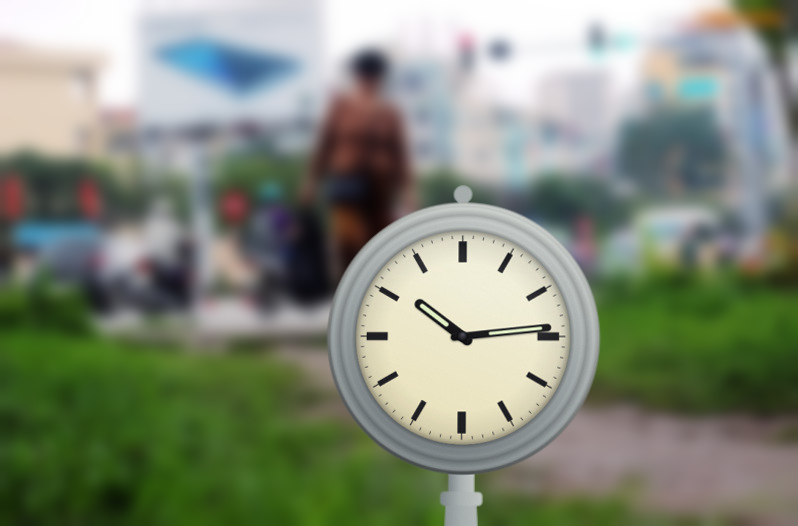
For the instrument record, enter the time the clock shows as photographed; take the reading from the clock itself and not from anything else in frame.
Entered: 10:14
